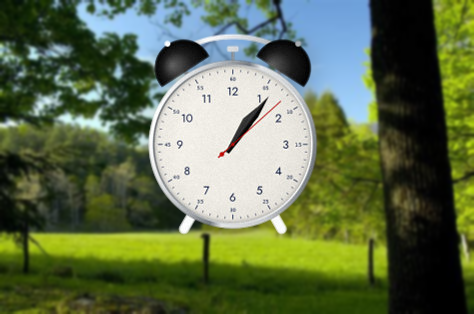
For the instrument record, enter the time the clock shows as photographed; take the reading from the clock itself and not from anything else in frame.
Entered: 1:06:08
